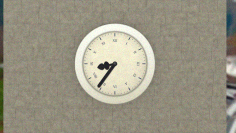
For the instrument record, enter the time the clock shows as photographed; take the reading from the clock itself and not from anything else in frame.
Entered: 8:36
